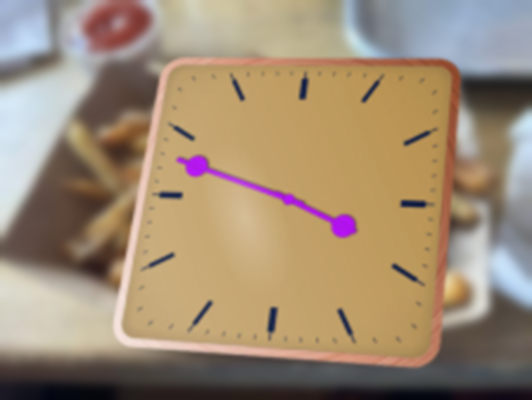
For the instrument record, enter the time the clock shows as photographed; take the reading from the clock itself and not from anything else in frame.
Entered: 3:48
